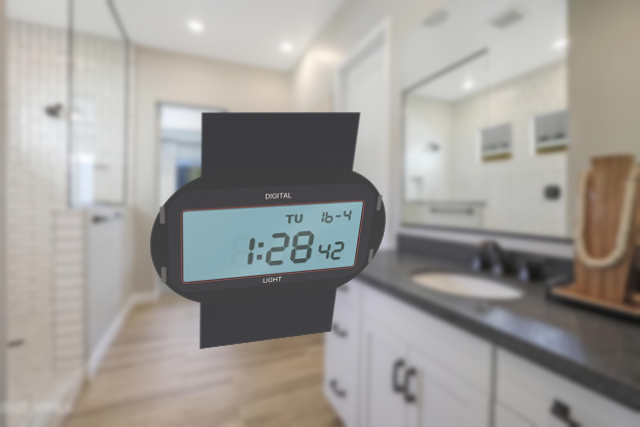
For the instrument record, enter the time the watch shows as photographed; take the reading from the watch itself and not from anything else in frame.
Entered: 1:28:42
